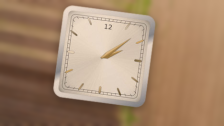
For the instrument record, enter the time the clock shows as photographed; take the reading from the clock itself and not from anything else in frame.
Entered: 2:08
